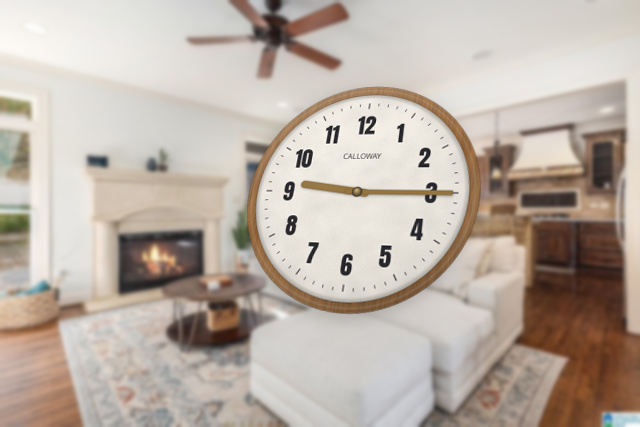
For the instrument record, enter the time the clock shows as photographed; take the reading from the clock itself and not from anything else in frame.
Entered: 9:15
